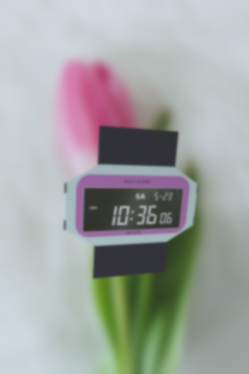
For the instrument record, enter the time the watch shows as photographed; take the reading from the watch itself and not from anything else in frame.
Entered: 10:36
